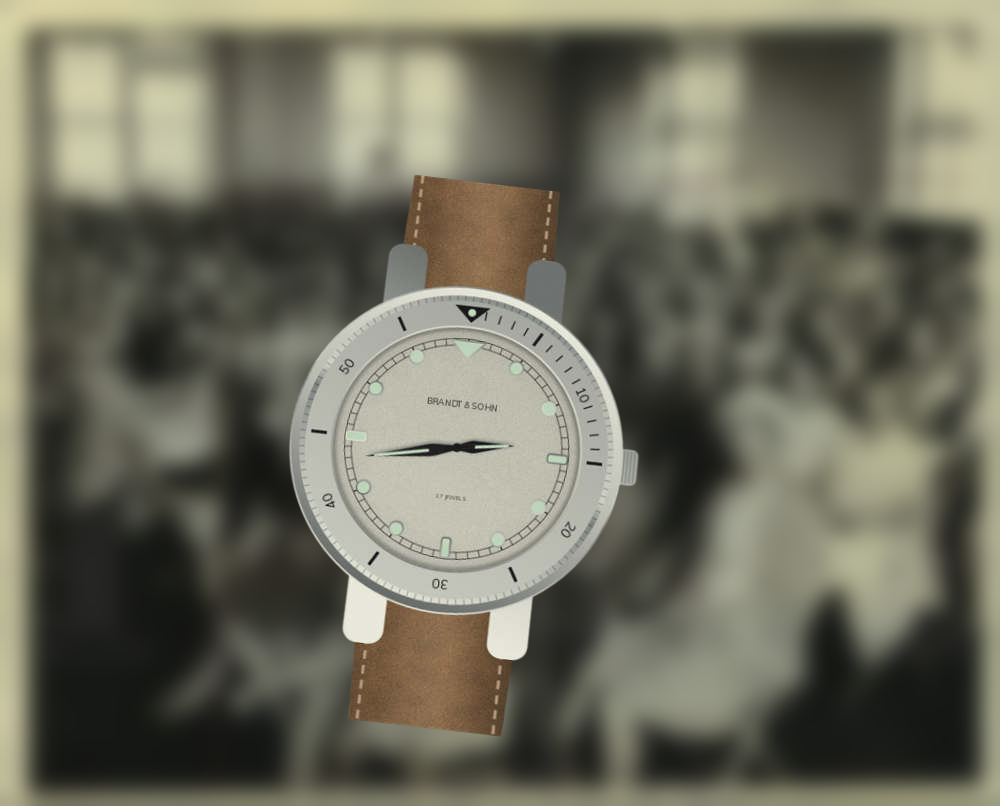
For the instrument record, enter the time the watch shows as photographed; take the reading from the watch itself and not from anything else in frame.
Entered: 2:43
